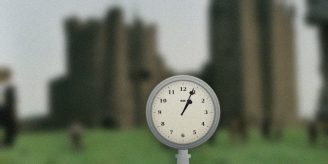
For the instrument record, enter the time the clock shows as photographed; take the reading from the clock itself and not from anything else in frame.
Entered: 1:04
